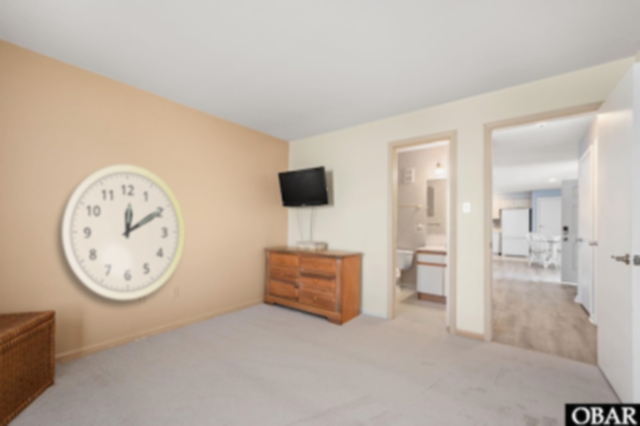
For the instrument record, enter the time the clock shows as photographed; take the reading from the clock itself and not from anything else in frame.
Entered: 12:10
